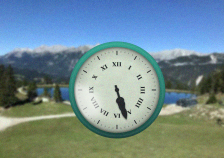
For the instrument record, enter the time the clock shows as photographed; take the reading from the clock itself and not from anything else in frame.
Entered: 5:27
